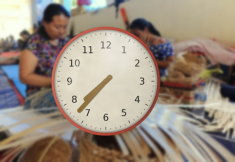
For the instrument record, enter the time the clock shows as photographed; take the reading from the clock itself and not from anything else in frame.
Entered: 7:37
